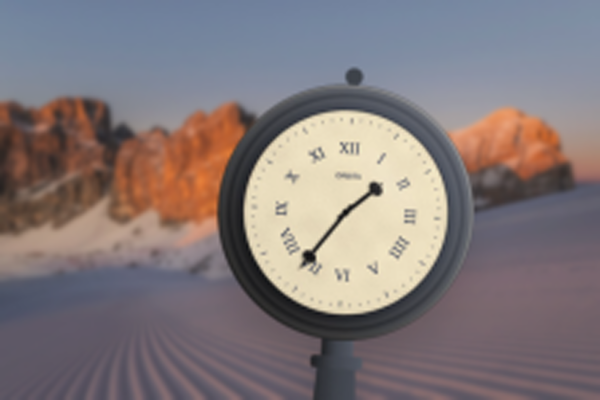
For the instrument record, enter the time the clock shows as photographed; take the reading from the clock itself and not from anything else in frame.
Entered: 1:36
